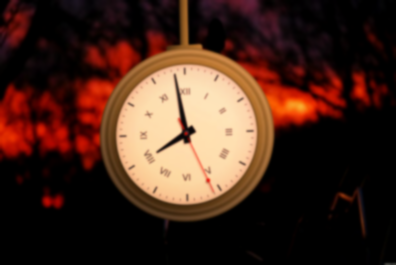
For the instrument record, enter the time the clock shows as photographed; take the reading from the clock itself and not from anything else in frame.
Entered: 7:58:26
